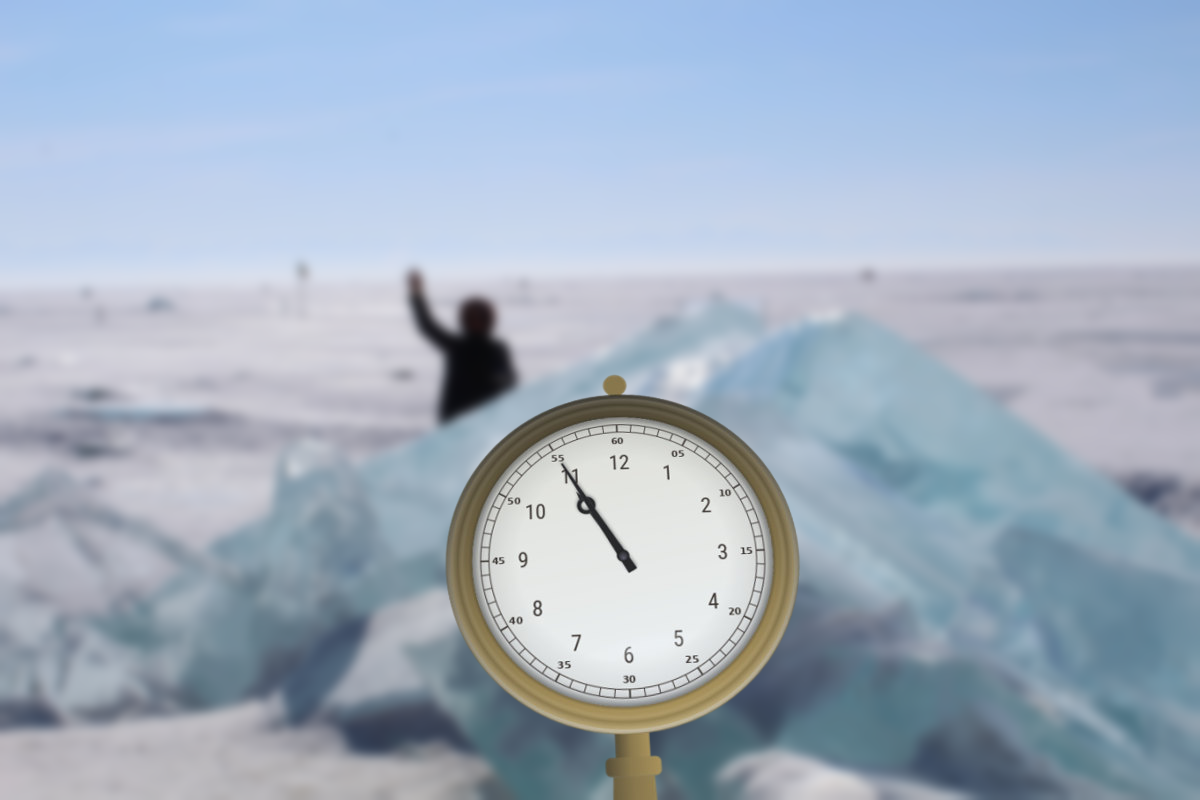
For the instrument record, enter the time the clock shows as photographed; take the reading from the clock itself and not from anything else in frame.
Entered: 10:55
